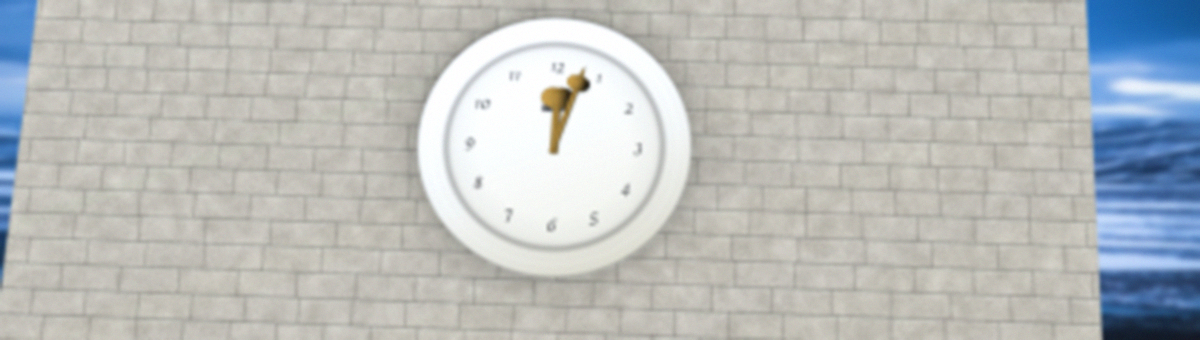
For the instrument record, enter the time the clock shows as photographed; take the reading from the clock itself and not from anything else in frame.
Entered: 12:03
